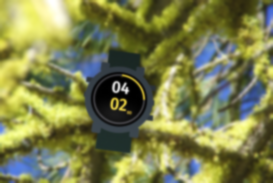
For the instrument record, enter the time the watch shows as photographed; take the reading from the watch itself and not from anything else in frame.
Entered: 4:02
